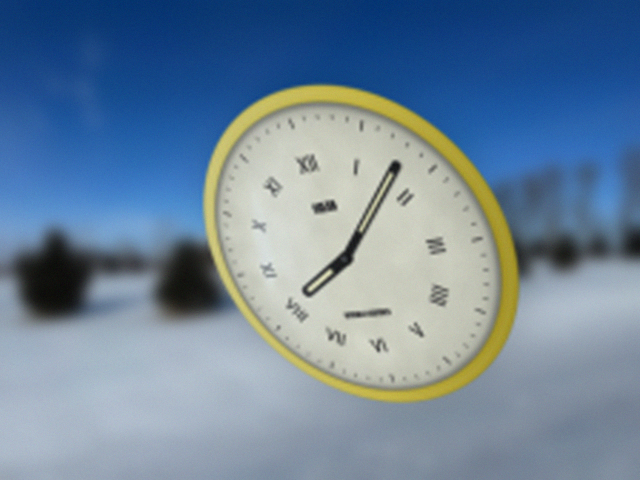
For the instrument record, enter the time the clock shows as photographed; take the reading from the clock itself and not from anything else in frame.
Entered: 8:08
